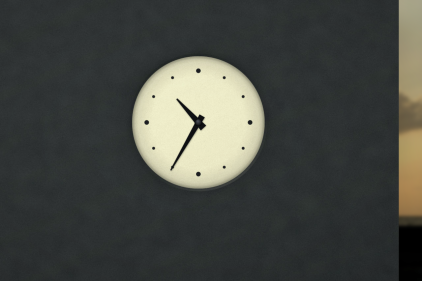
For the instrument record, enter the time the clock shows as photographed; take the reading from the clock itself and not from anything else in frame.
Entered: 10:35
